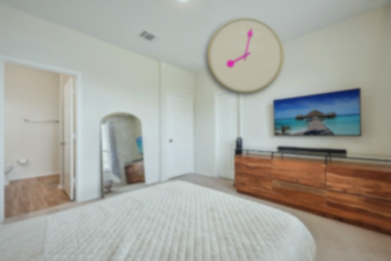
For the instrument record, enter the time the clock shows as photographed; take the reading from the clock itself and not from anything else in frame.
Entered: 8:02
